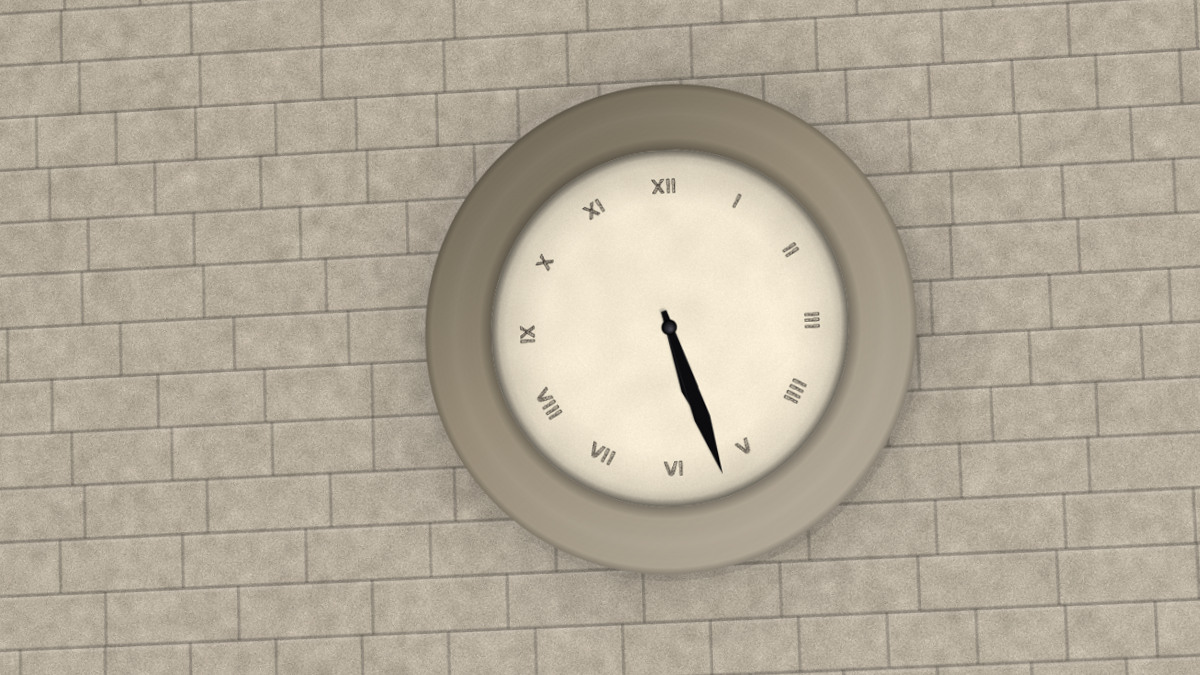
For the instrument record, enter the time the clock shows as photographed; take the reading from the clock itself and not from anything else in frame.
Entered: 5:27
